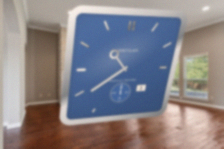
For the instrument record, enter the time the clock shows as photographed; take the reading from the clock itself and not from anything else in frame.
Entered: 10:39
